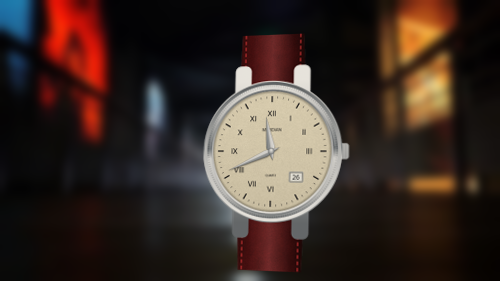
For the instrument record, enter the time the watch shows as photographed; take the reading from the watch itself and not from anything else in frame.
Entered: 11:41
